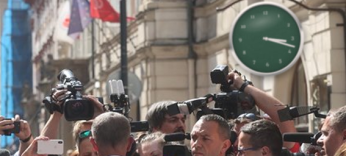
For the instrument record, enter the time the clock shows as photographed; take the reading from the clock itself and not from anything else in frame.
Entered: 3:18
